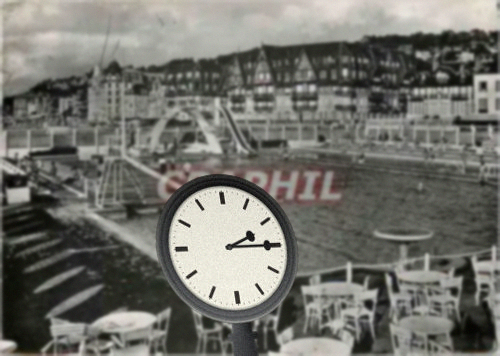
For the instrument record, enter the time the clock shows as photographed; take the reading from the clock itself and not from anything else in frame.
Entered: 2:15
